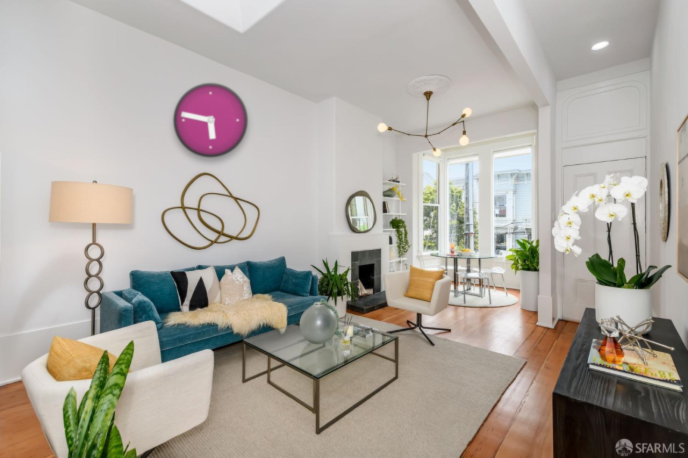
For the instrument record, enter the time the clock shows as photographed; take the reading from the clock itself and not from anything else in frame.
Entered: 5:47
